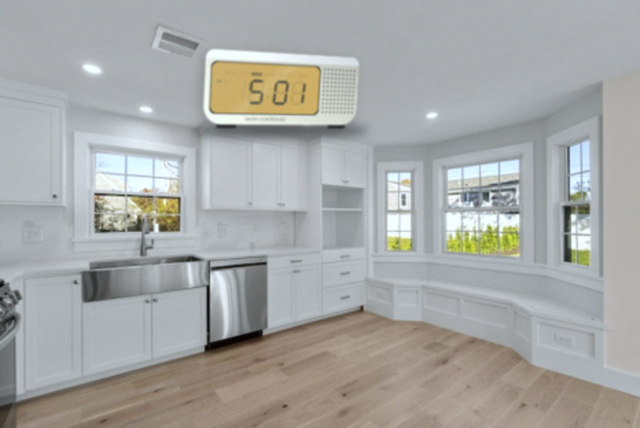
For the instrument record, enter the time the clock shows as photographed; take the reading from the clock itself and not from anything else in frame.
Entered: 5:01
